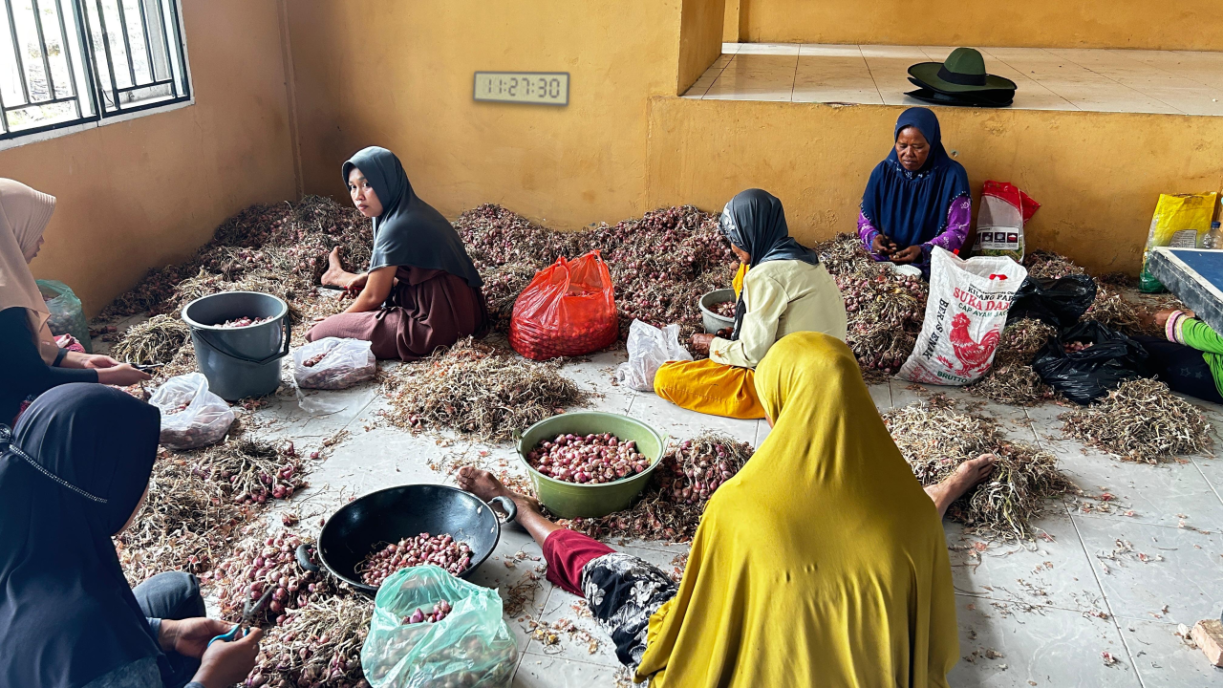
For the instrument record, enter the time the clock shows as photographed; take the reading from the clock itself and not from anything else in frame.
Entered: 11:27:30
